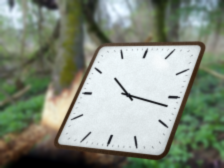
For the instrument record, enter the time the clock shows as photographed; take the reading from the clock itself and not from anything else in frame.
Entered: 10:17
